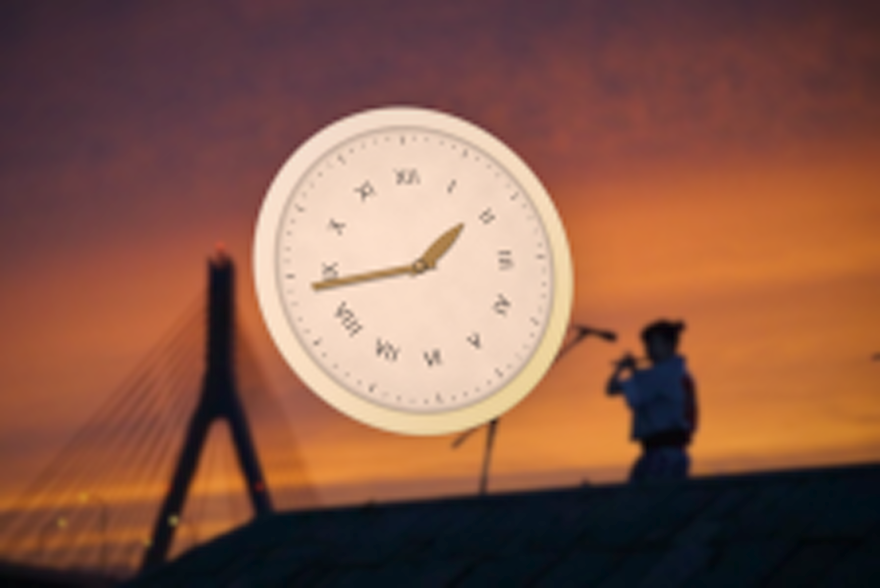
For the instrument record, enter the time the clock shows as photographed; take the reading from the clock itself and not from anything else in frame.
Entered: 1:44
